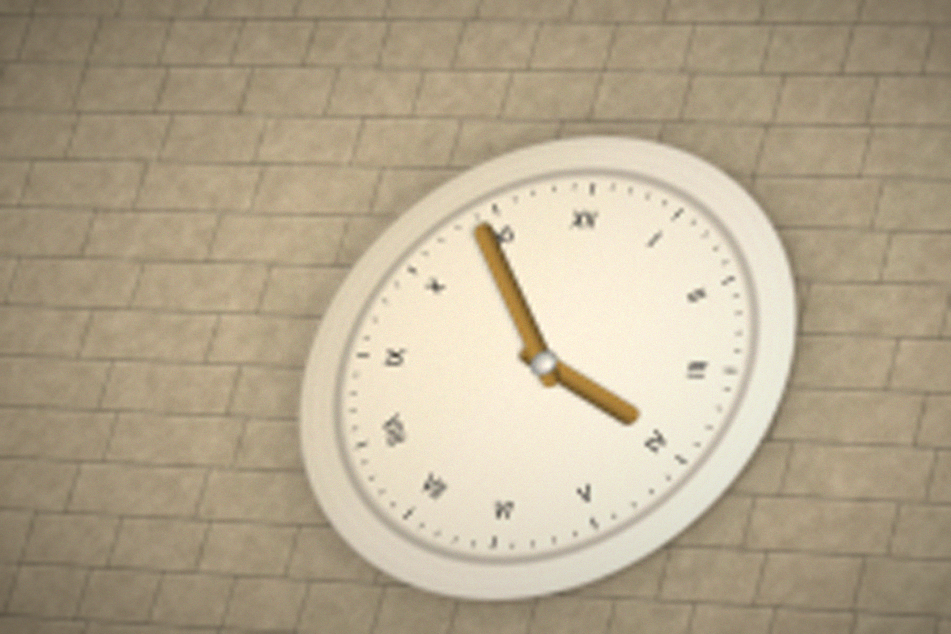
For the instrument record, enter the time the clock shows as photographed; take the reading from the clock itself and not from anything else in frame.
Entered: 3:54
